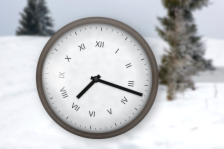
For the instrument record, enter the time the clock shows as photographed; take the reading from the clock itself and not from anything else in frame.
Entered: 7:17
